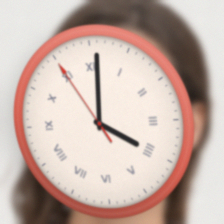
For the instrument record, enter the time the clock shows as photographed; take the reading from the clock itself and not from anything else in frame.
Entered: 4:00:55
